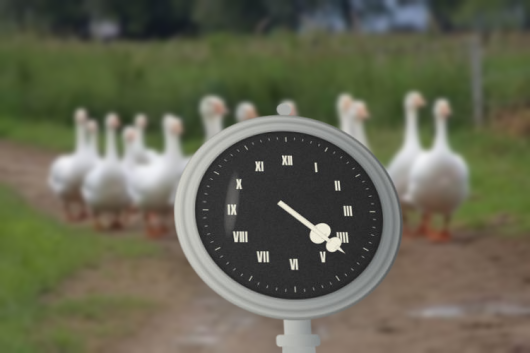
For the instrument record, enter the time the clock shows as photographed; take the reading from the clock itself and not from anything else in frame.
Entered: 4:22
